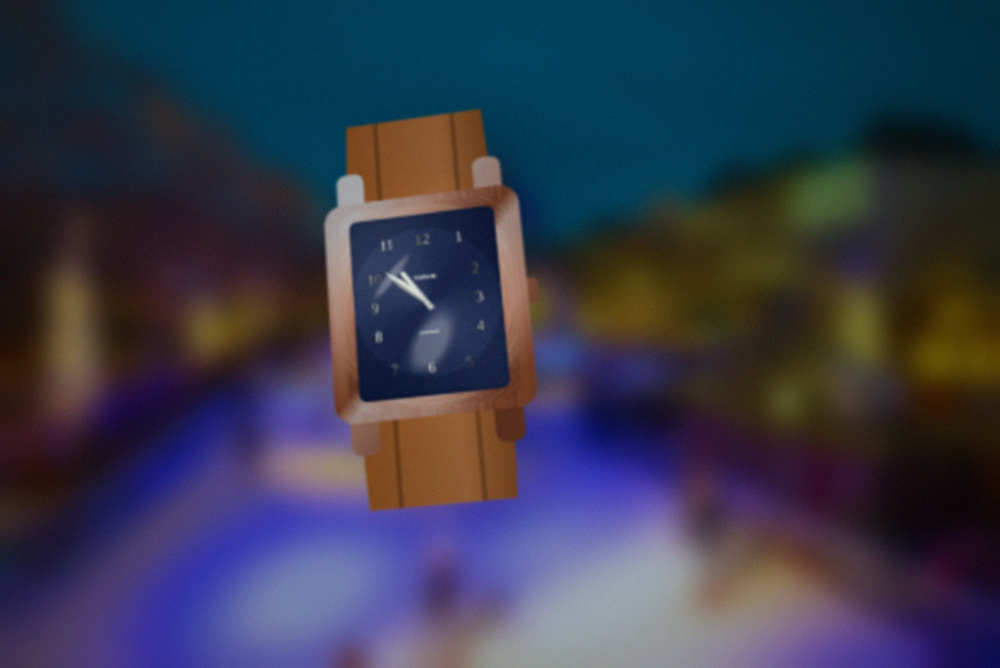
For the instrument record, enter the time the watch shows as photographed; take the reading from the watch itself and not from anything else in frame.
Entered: 10:52
